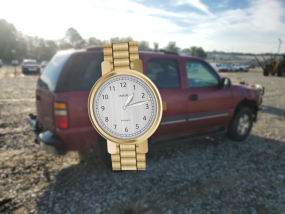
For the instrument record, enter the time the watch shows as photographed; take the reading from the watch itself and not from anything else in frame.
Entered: 1:13
